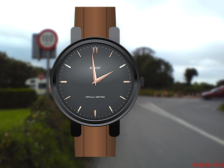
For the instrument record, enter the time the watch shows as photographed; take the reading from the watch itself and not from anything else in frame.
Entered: 1:59
